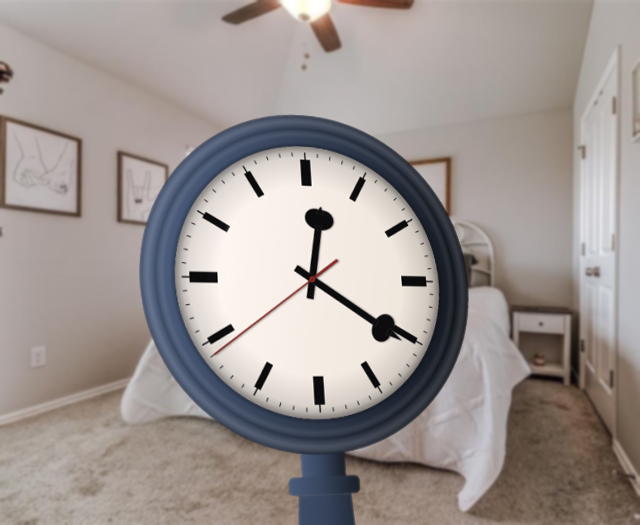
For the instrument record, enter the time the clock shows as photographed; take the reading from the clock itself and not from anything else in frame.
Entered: 12:20:39
